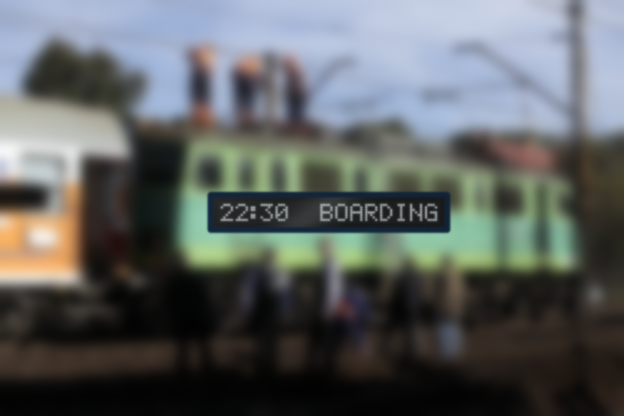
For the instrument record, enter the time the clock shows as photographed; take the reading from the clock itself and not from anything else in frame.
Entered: 22:30
